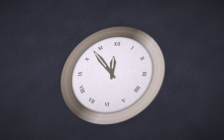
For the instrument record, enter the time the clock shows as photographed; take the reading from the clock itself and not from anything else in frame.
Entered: 11:53
